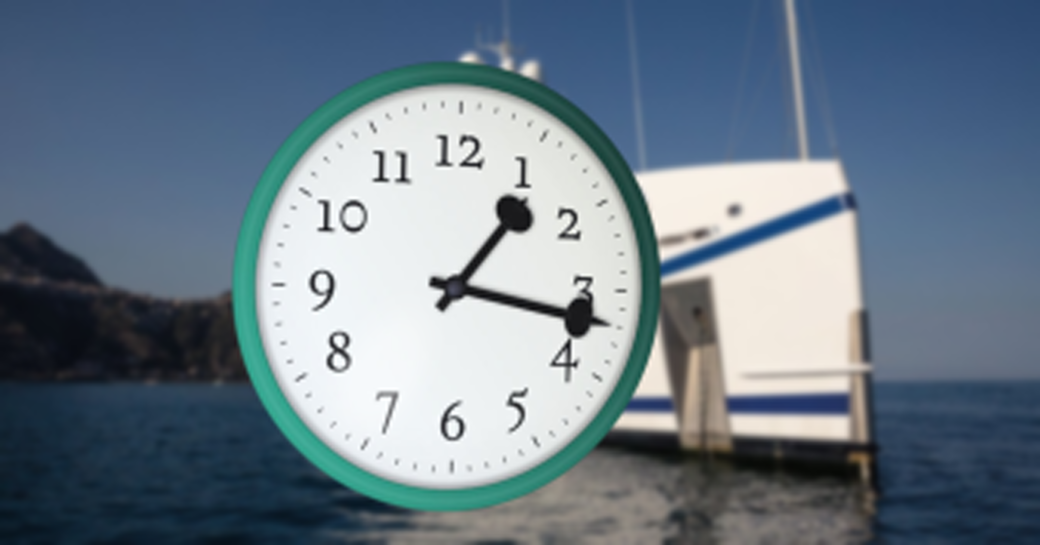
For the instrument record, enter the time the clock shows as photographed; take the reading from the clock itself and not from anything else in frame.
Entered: 1:17
